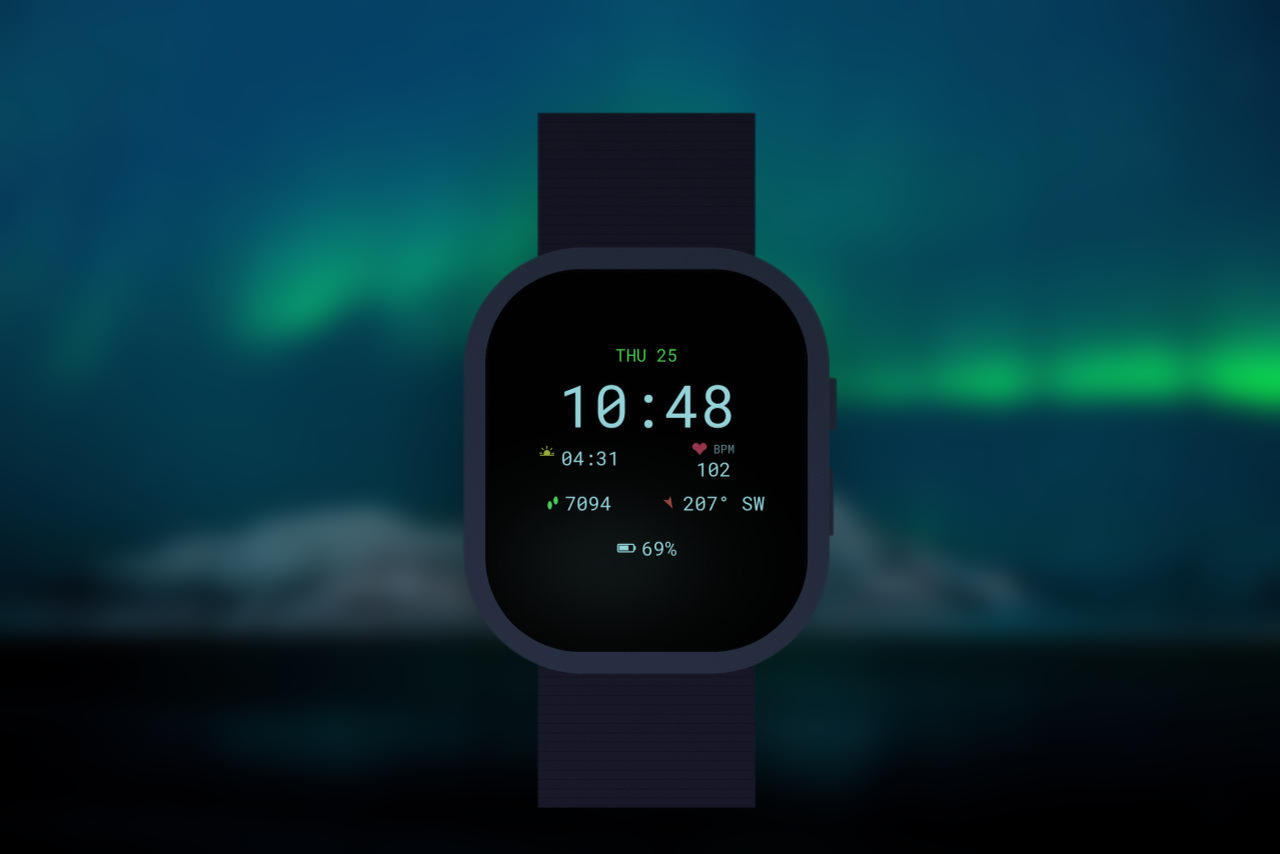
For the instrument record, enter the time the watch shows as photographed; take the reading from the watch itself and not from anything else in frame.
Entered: 10:48
